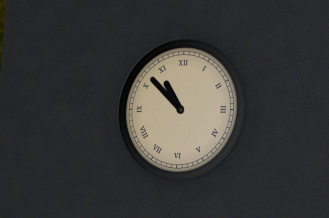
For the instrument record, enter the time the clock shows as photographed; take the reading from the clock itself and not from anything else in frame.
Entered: 10:52
